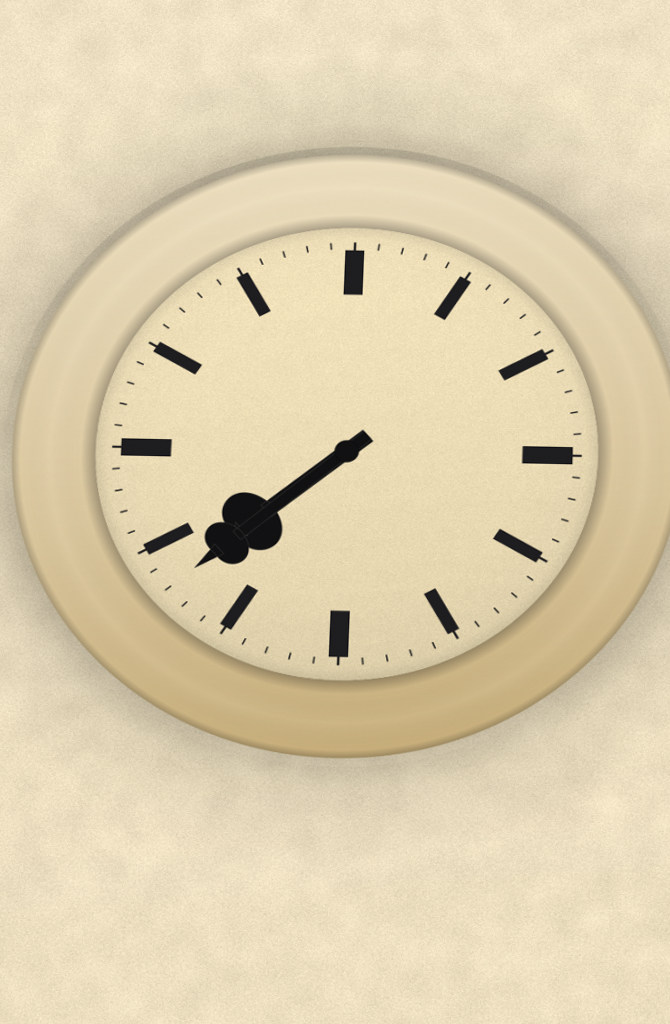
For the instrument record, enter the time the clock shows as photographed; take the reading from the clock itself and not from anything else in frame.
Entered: 7:38
